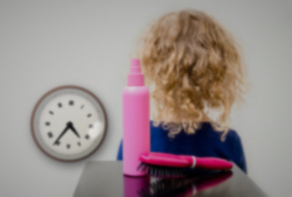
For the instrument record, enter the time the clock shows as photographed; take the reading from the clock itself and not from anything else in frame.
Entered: 4:36
